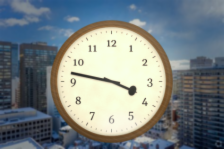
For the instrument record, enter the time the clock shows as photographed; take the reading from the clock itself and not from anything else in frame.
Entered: 3:47
